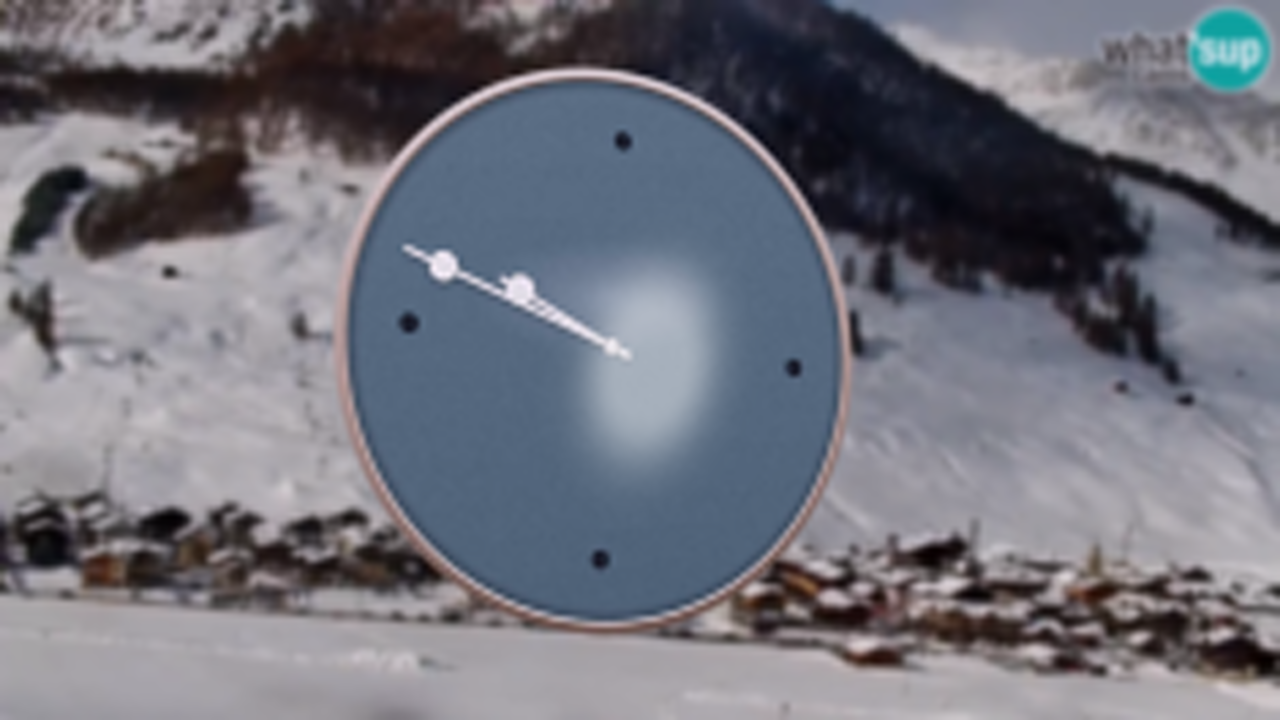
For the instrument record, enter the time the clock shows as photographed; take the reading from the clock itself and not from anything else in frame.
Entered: 9:48
